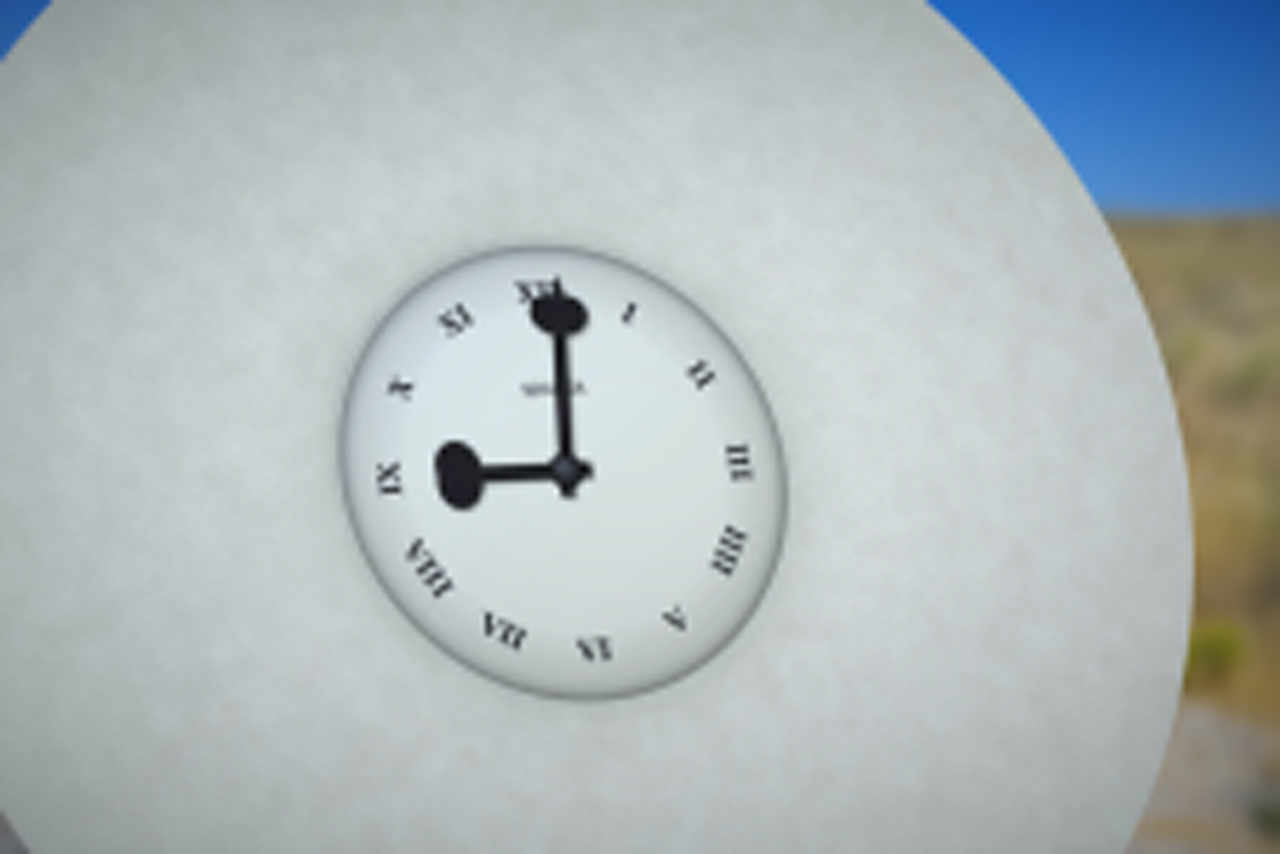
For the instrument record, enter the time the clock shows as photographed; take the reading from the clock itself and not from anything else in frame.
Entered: 9:01
